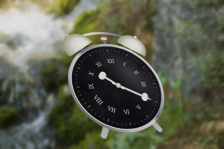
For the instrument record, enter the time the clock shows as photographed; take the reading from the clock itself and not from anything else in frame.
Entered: 10:20
